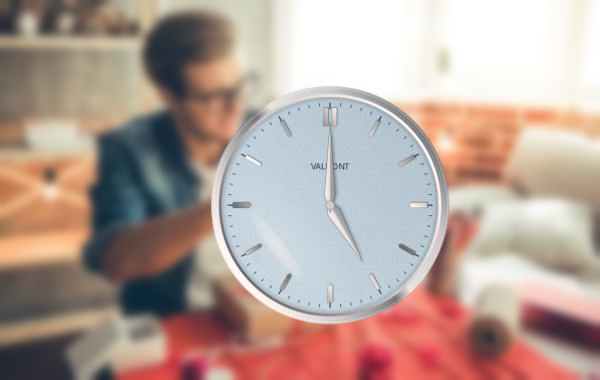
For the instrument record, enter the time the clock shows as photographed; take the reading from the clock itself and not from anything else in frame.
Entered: 5:00
